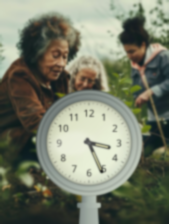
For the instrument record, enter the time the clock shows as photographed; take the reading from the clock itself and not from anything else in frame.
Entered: 3:26
